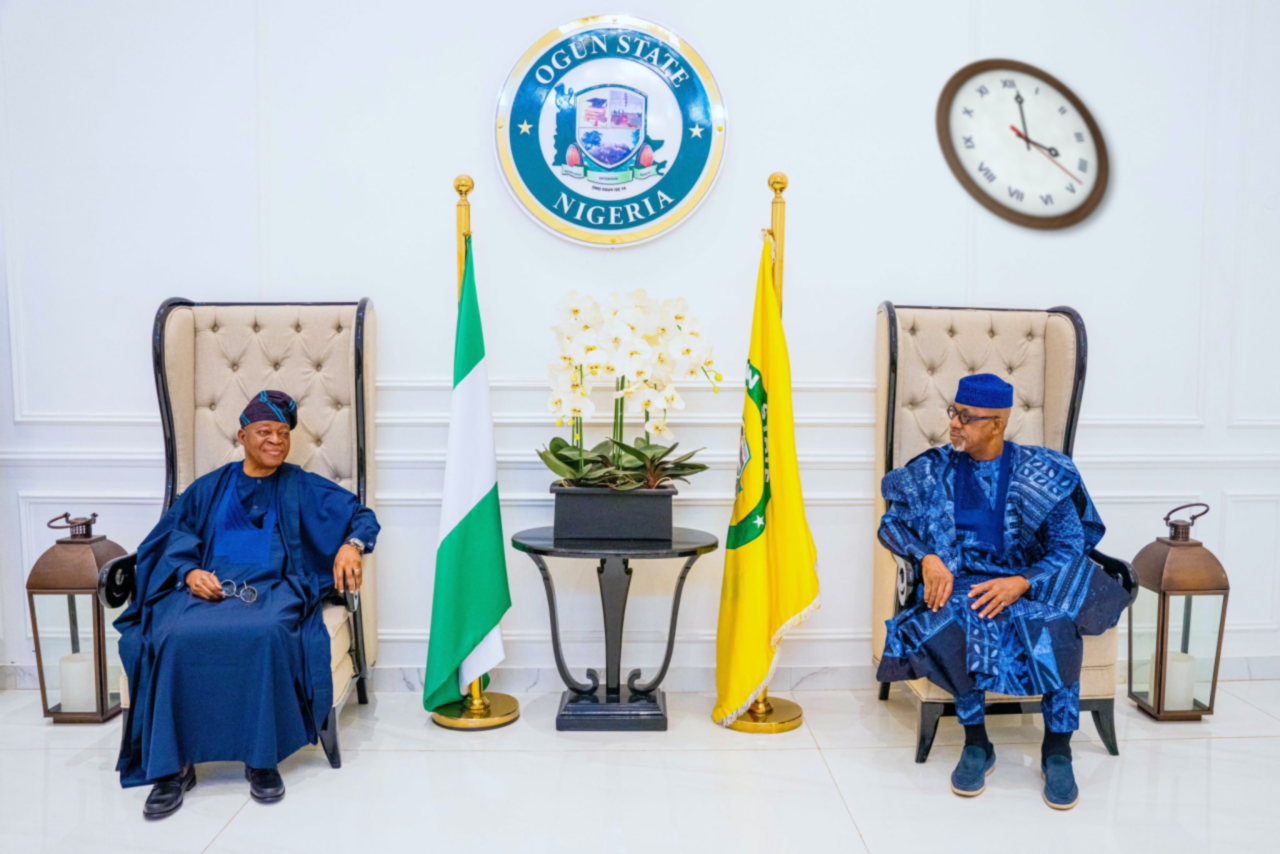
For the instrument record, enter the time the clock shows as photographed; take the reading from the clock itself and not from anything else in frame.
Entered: 4:01:23
